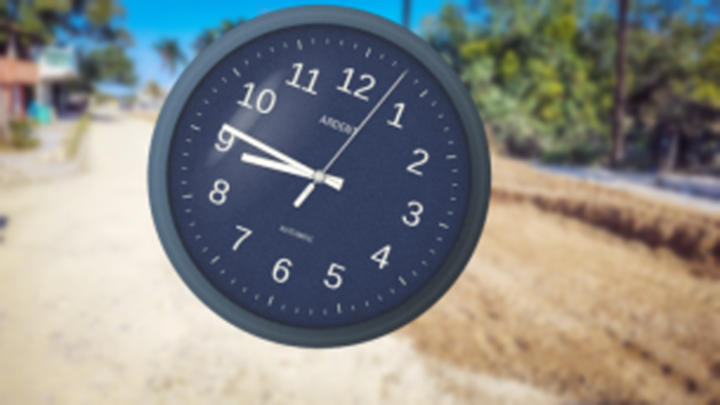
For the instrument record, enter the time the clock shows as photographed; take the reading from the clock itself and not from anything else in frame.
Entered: 8:46:03
